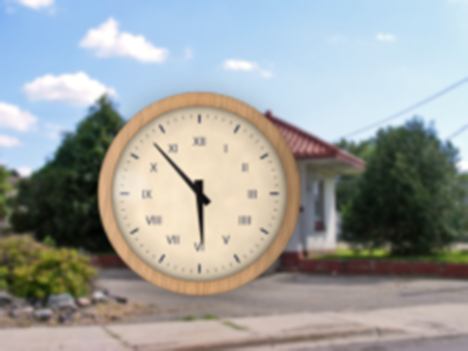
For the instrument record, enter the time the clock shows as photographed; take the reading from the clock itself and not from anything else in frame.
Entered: 5:53
